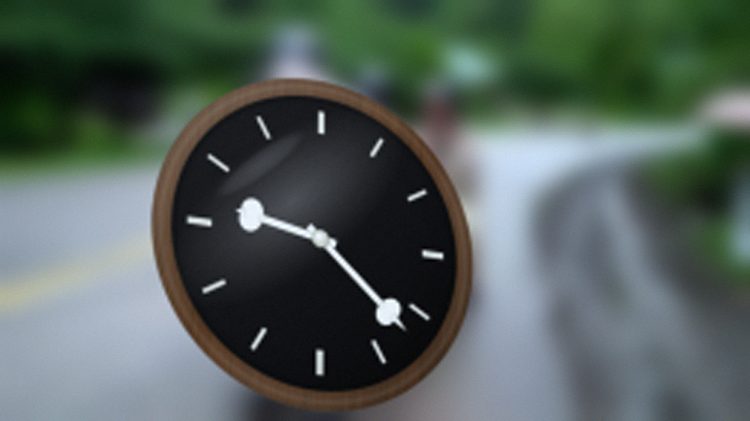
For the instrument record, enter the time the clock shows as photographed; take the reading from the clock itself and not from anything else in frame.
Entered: 9:22
